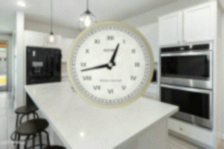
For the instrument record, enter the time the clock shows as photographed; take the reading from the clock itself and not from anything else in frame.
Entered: 12:43
